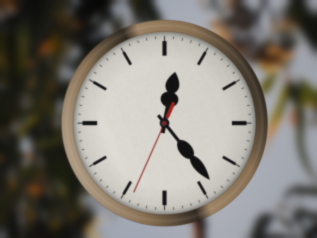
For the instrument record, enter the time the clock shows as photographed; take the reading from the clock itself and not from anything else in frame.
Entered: 12:23:34
